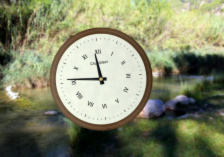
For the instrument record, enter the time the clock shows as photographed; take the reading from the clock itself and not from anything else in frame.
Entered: 11:46
